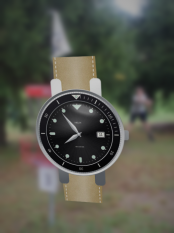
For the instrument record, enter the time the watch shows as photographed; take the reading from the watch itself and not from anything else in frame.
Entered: 7:54
